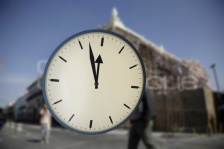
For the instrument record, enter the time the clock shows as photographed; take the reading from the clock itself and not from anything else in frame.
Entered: 11:57
